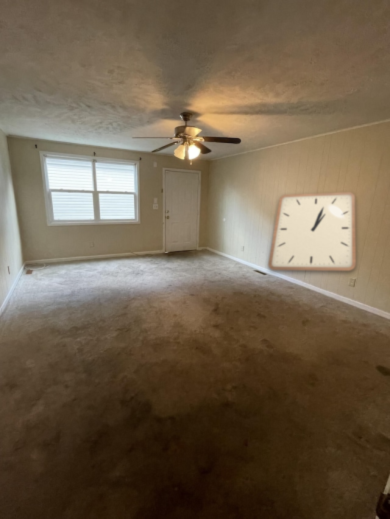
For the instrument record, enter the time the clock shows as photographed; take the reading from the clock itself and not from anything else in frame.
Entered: 1:03
